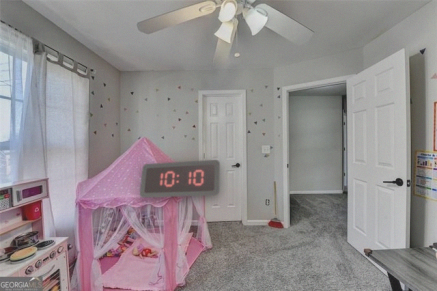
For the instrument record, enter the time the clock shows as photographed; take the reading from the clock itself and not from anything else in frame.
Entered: 10:10
